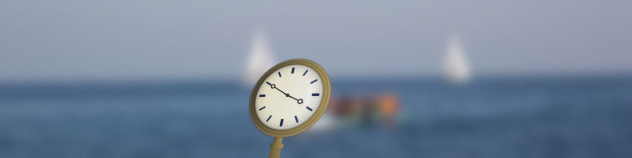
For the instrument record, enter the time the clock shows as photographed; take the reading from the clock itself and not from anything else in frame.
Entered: 3:50
